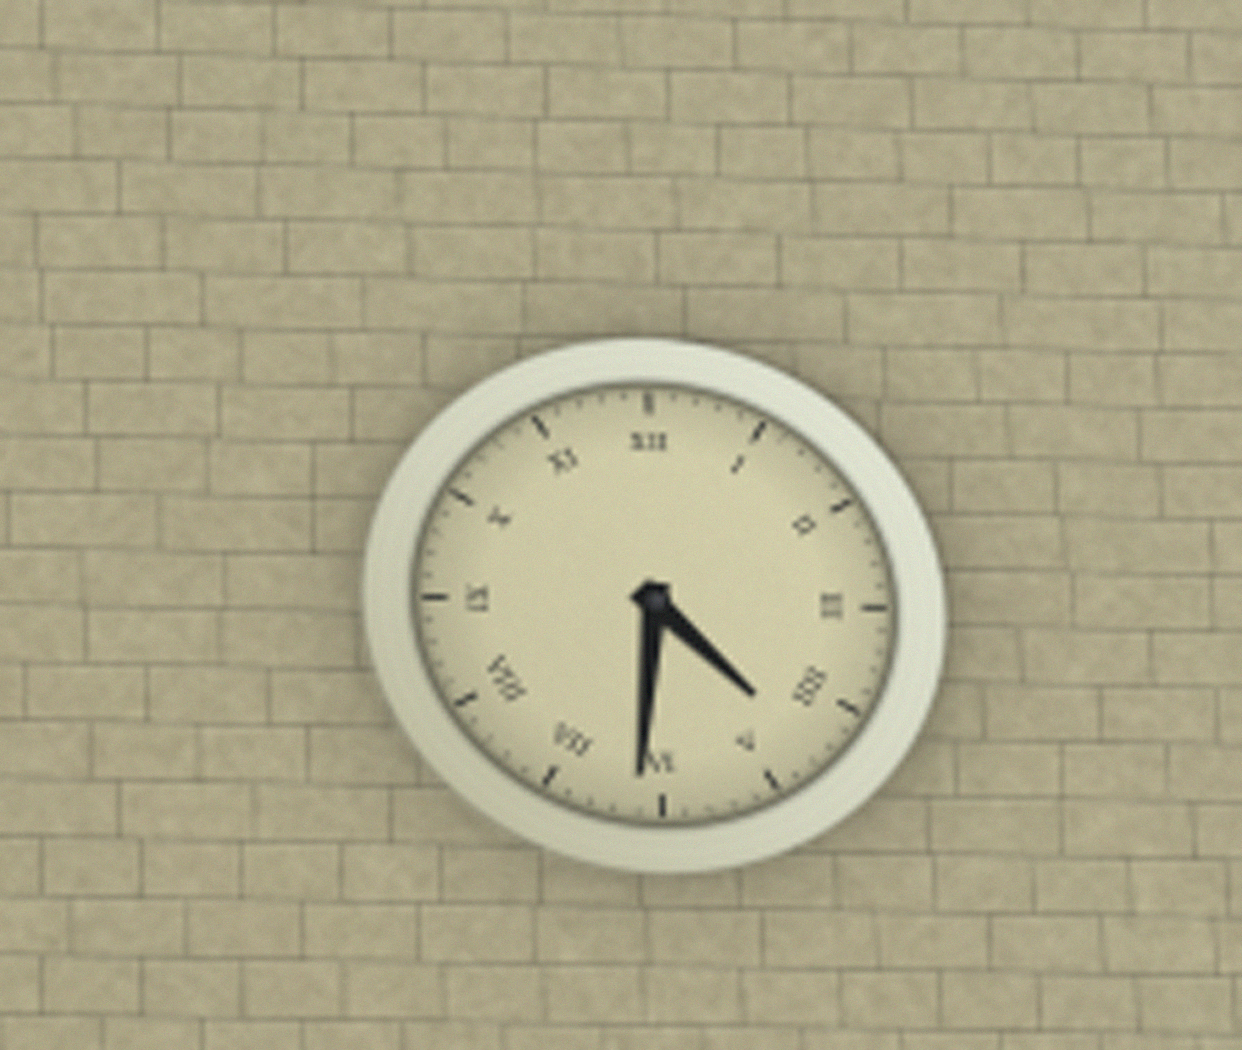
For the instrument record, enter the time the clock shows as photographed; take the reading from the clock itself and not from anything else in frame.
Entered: 4:31
